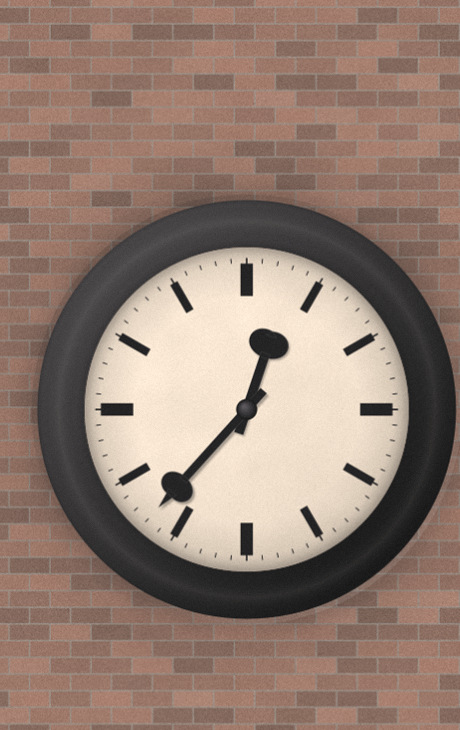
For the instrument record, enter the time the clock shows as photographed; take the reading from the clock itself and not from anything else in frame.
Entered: 12:37
